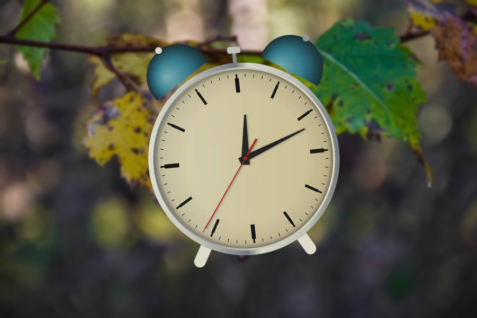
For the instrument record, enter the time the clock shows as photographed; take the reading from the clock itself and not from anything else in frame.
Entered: 12:11:36
